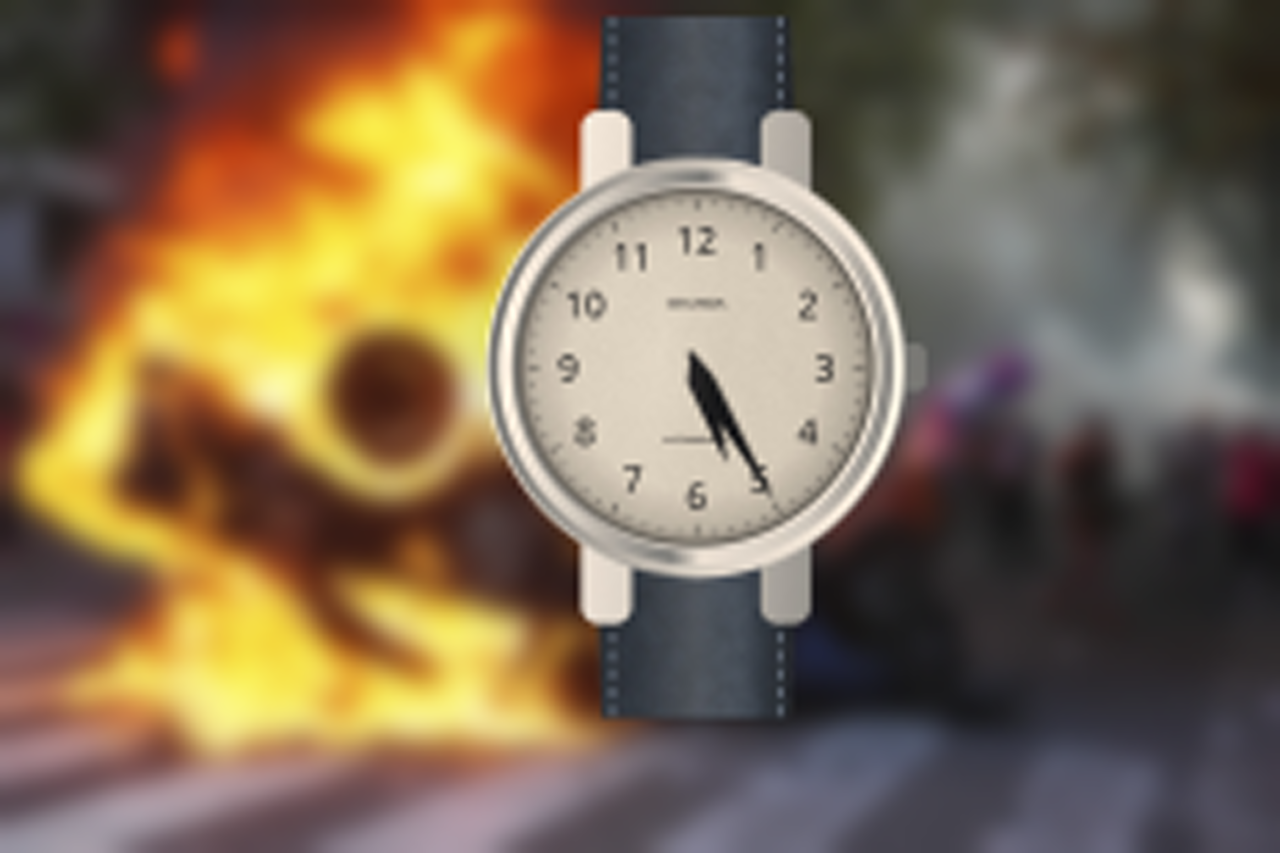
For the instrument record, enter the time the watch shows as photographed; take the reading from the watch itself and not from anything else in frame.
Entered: 5:25
